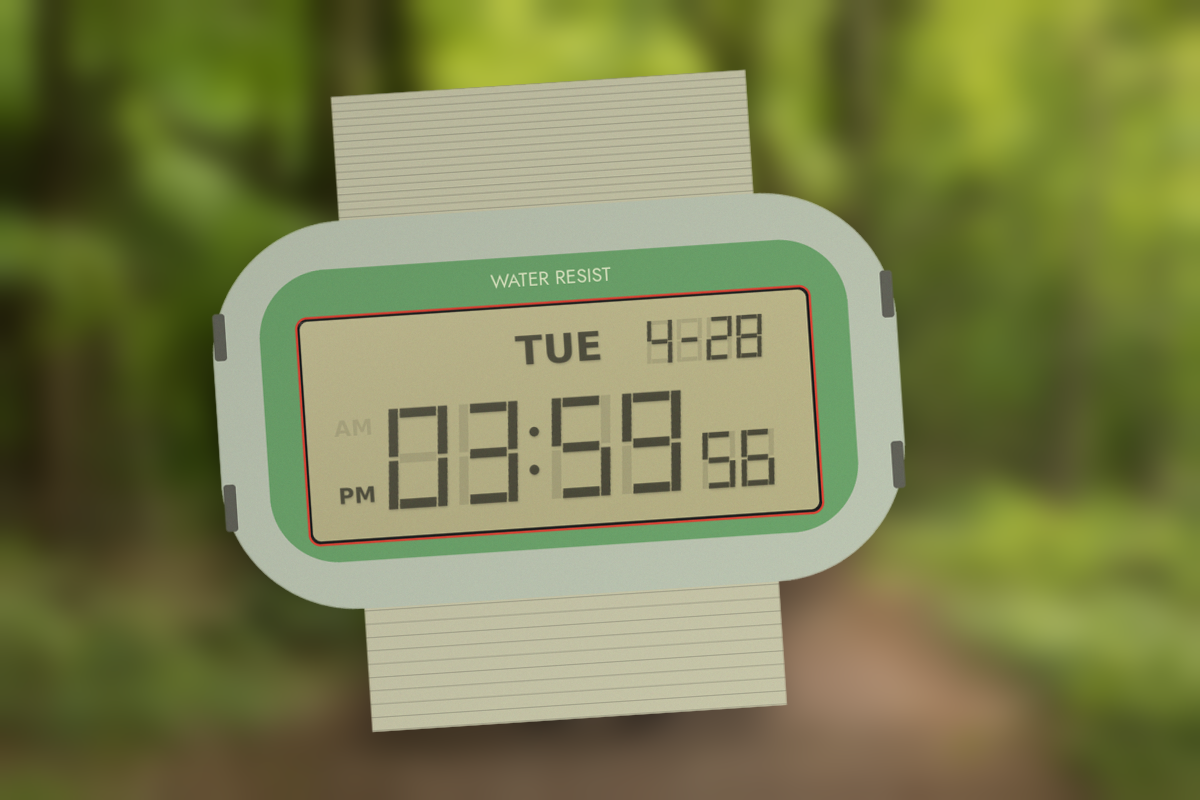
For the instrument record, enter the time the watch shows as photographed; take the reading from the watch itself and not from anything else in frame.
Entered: 3:59:56
